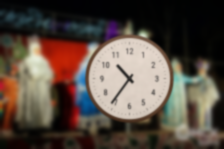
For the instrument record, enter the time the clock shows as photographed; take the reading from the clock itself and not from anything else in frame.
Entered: 10:36
